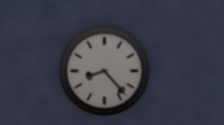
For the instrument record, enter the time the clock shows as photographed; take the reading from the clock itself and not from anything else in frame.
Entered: 8:23
